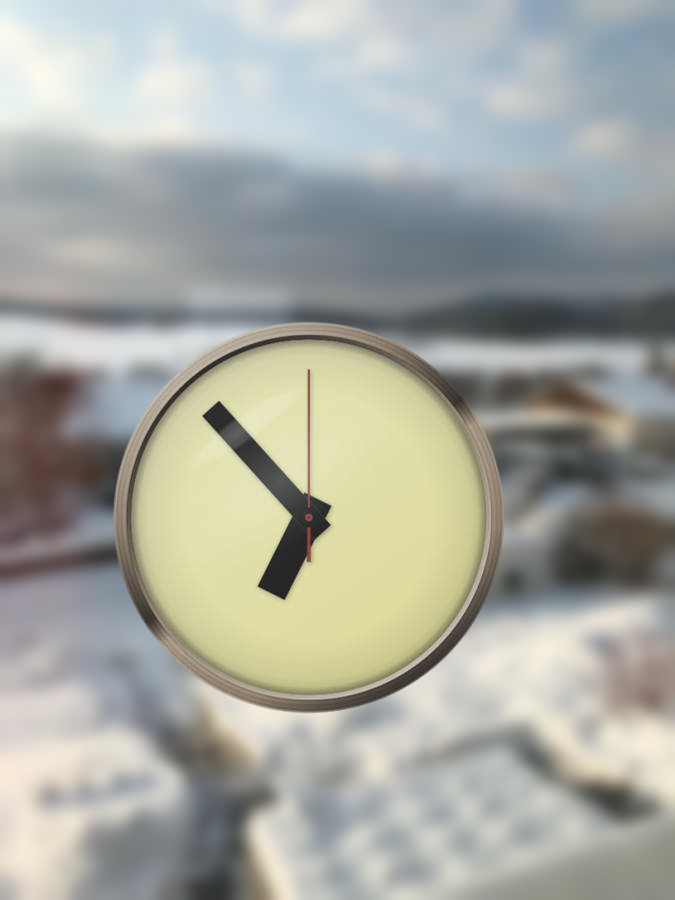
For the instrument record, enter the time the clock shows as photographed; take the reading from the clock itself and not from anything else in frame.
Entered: 6:53:00
